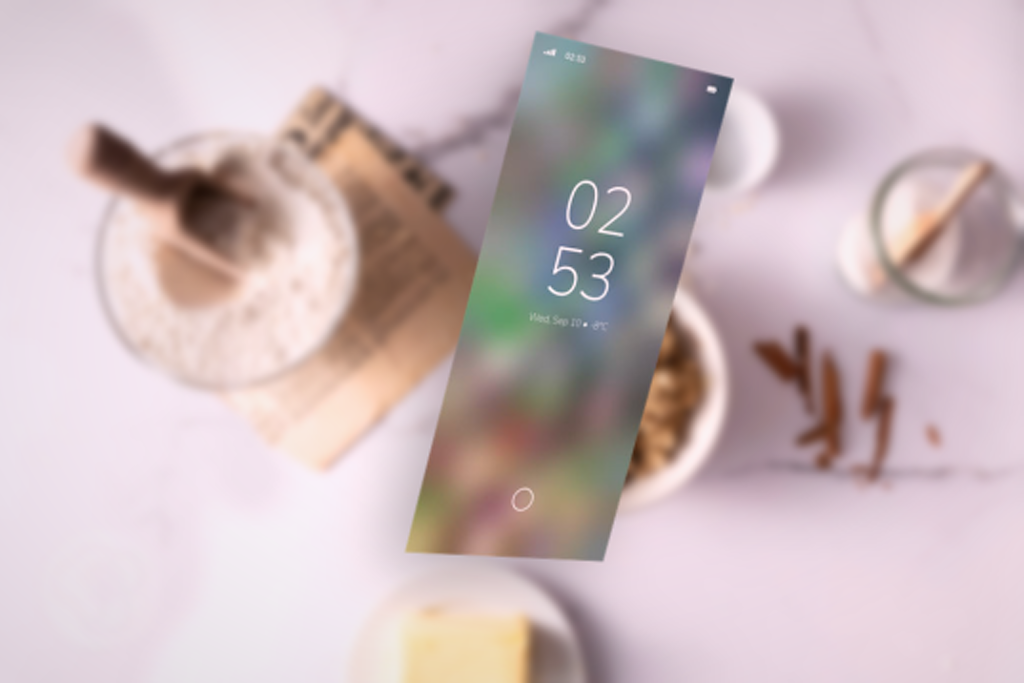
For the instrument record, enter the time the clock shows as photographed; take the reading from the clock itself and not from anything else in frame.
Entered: 2:53
